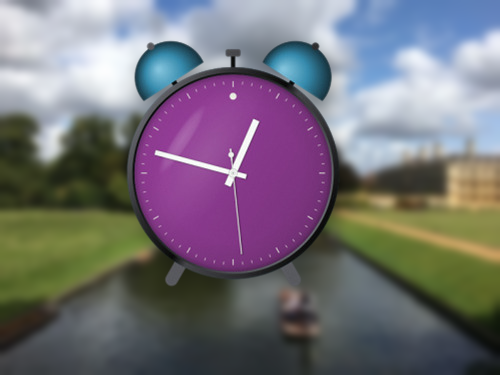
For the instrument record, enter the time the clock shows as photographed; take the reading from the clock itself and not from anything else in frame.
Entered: 12:47:29
